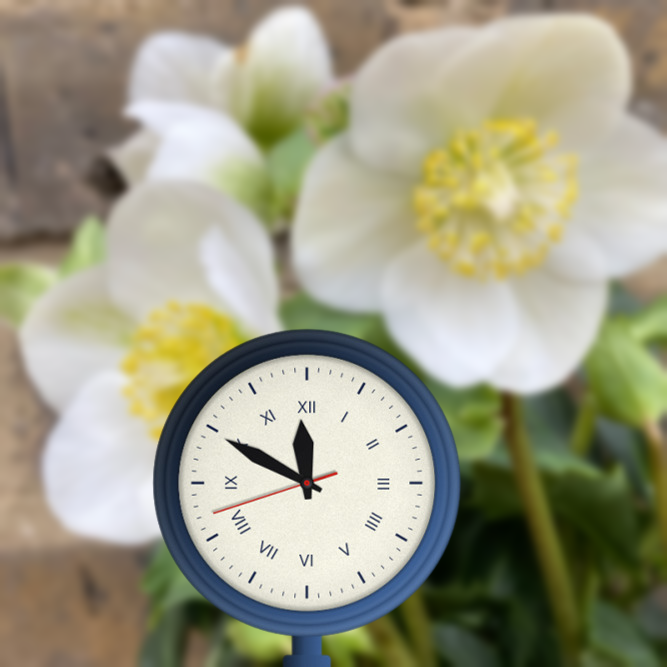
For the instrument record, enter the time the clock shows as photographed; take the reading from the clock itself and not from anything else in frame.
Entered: 11:49:42
